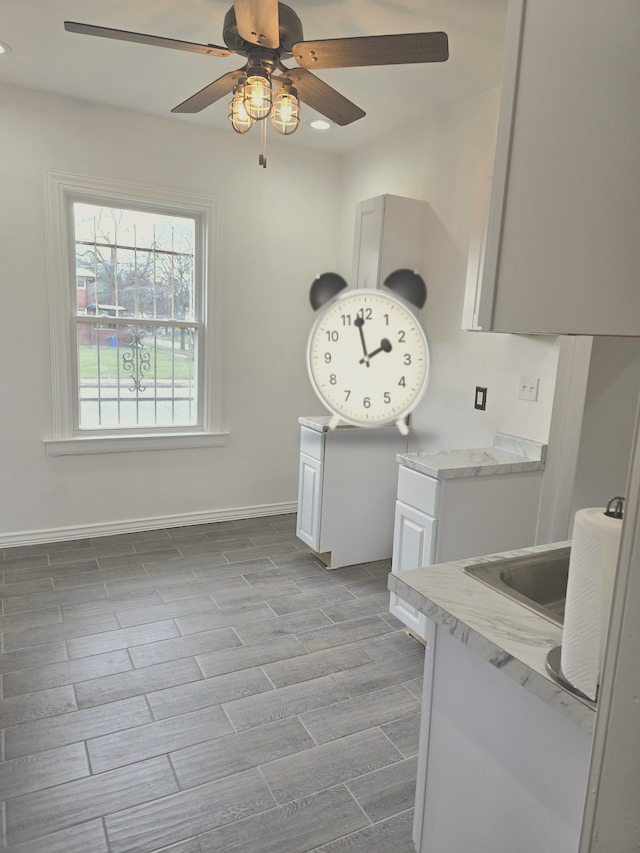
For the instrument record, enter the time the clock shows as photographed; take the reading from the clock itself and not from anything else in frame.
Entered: 1:58
